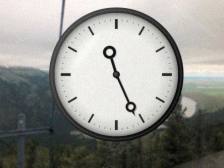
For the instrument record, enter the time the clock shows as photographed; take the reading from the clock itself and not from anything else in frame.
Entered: 11:26
